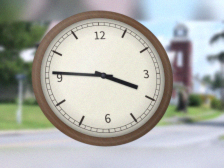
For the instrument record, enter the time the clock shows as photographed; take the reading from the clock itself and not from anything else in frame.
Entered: 3:46
